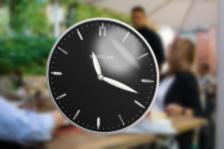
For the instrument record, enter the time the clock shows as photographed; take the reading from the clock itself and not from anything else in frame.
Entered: 11:18
